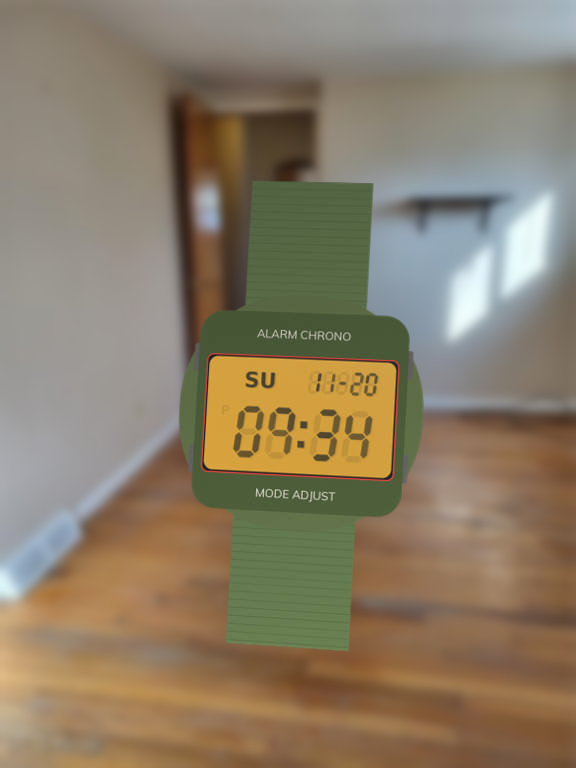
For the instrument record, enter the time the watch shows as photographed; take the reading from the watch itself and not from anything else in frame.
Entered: 9:34
